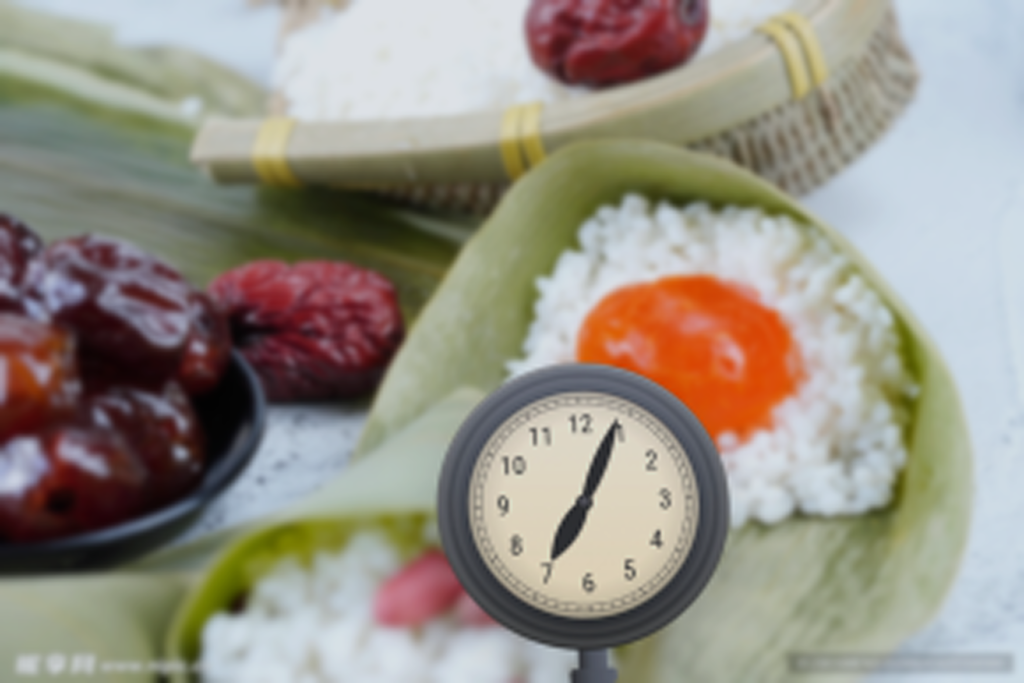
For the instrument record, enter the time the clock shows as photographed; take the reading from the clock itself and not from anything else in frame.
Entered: 7:04
